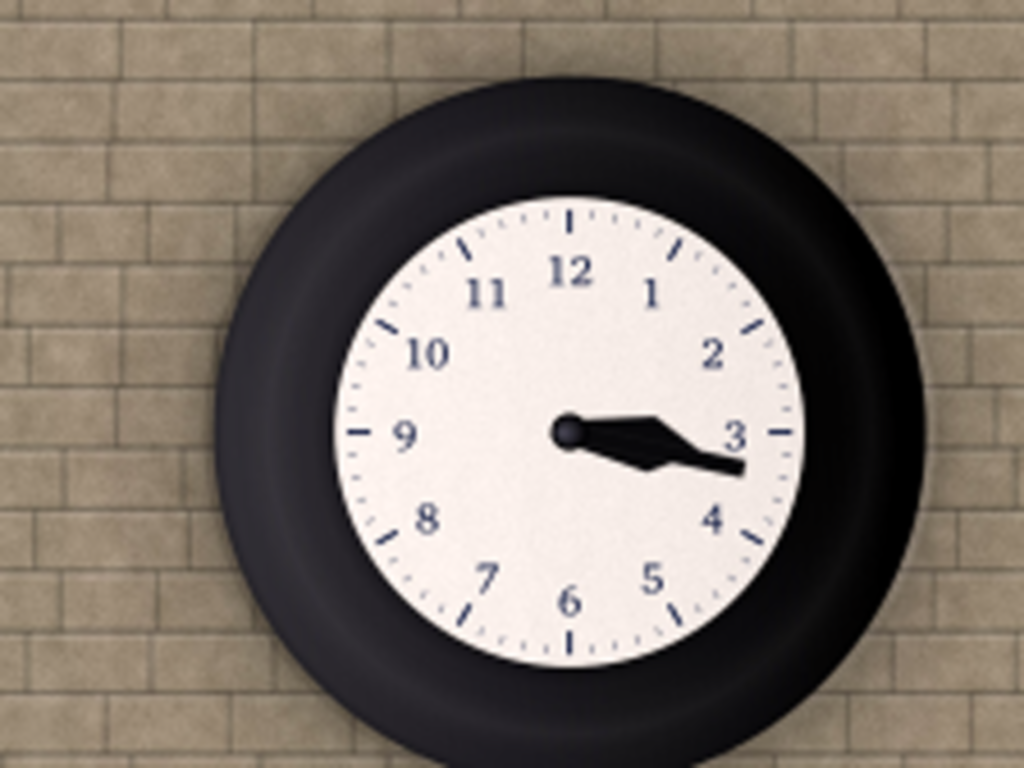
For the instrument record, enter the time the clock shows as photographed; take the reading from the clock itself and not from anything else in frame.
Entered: 3:17
